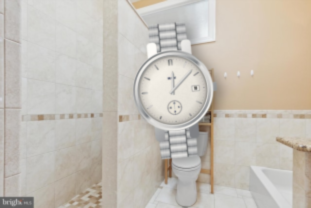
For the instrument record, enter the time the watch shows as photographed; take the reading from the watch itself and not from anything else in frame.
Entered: 12:08
